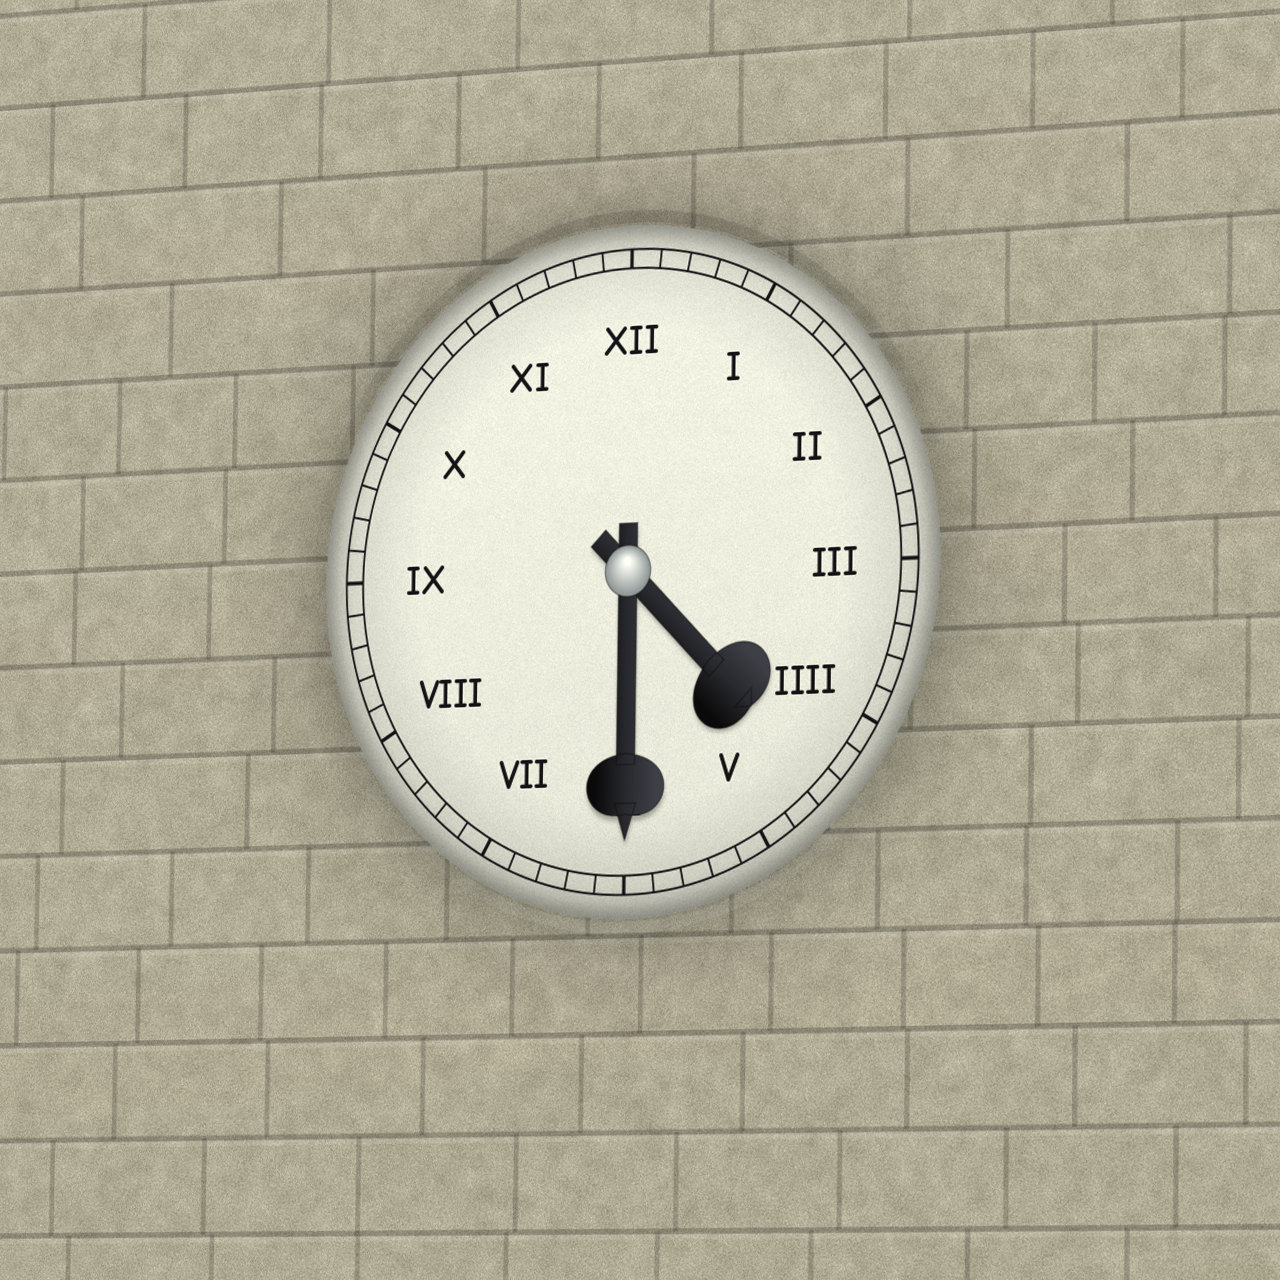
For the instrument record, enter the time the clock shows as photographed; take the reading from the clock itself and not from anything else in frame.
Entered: 4:30
